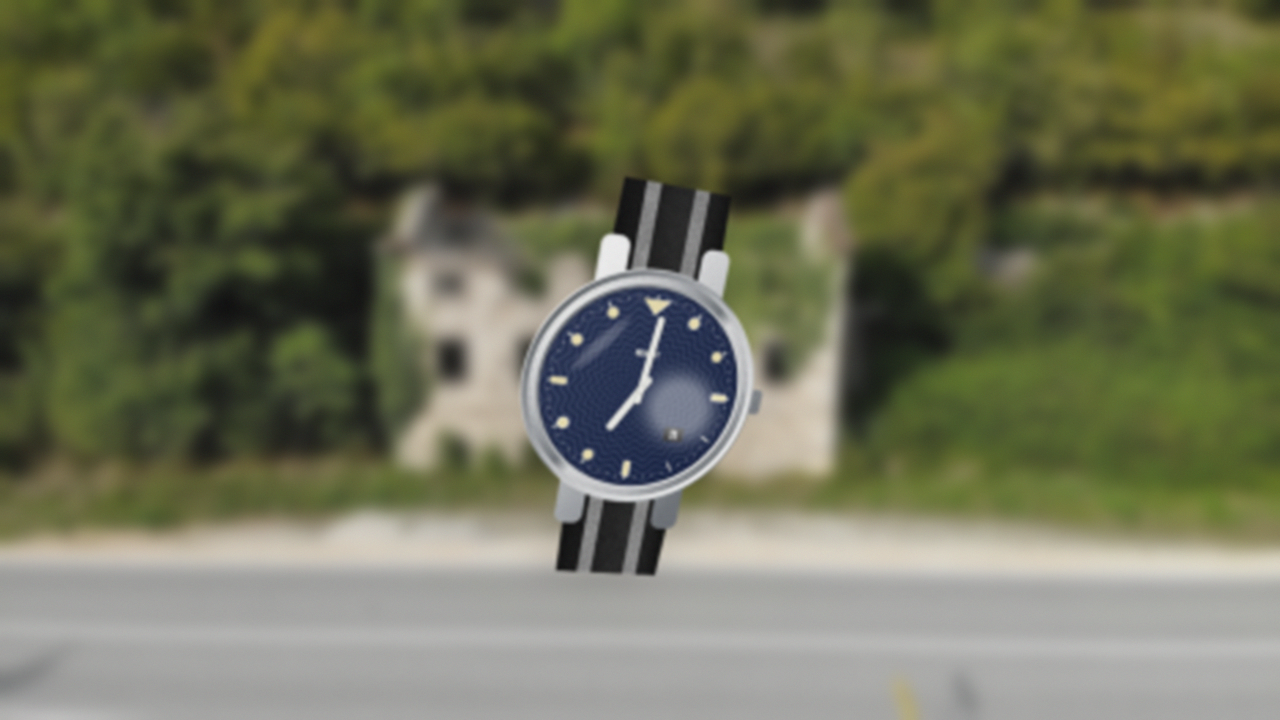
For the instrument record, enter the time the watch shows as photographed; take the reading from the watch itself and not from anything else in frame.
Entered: 7:01
